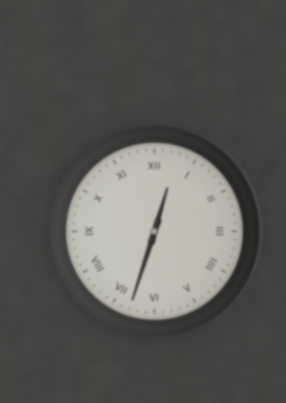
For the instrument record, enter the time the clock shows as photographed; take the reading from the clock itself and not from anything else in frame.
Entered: 12:33
